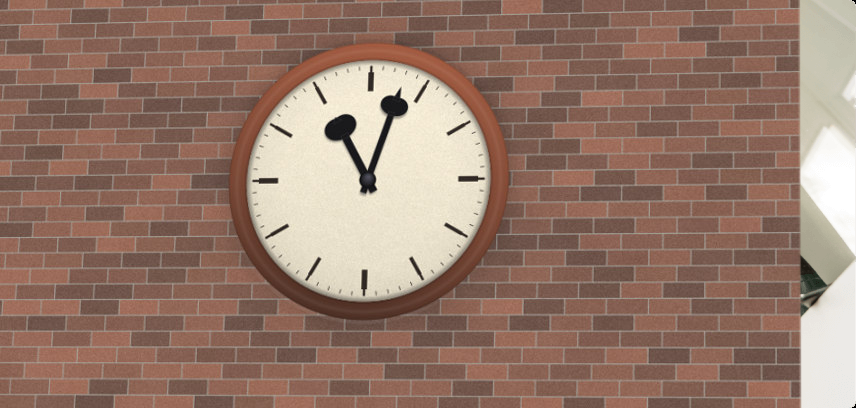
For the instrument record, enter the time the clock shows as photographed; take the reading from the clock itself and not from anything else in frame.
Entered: 11:03
